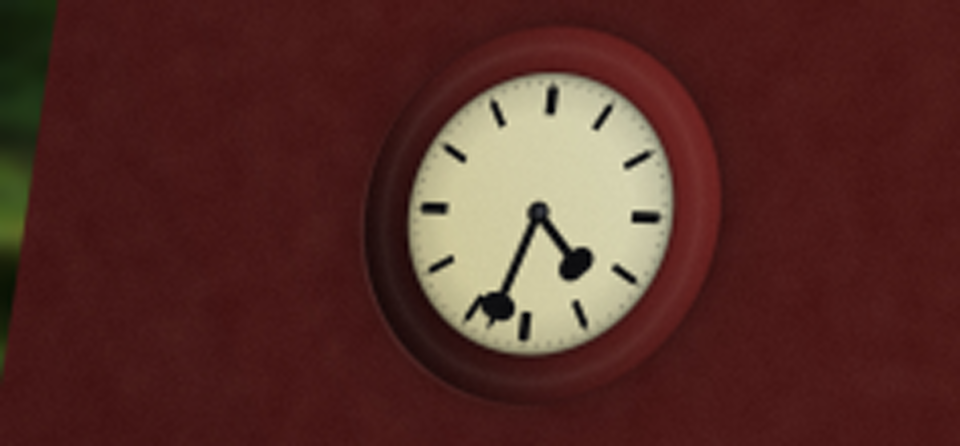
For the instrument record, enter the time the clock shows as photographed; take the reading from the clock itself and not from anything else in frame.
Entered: 4:33
